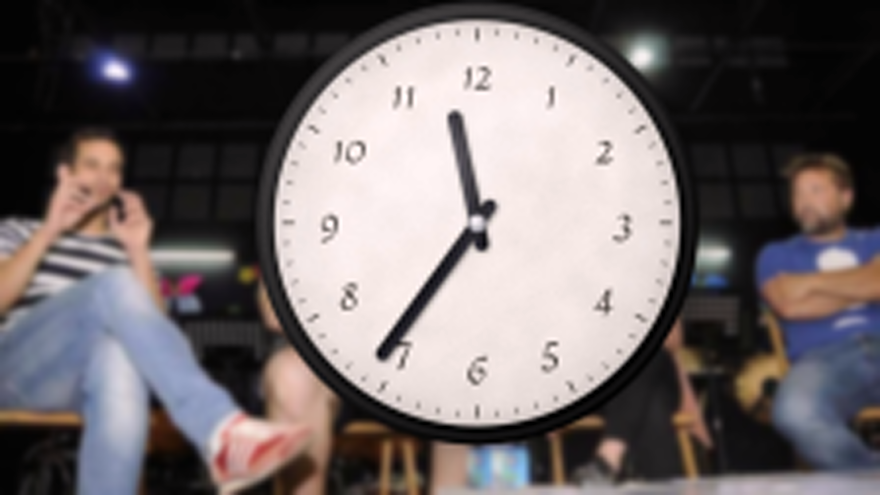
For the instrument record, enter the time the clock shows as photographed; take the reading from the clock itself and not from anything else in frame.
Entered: 11:36
